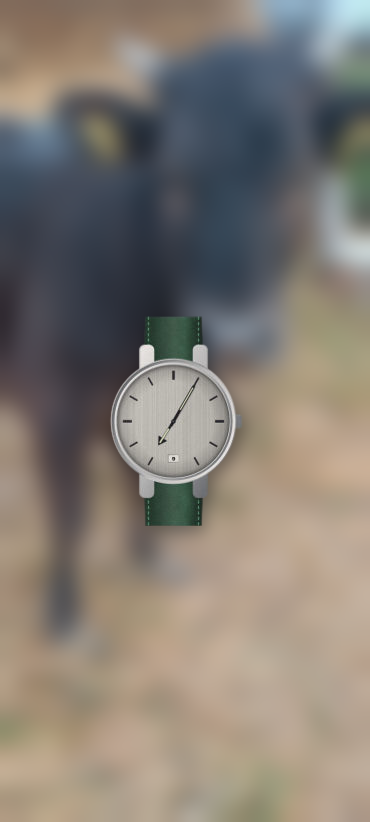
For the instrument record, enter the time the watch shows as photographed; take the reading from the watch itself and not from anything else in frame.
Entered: 7:05
